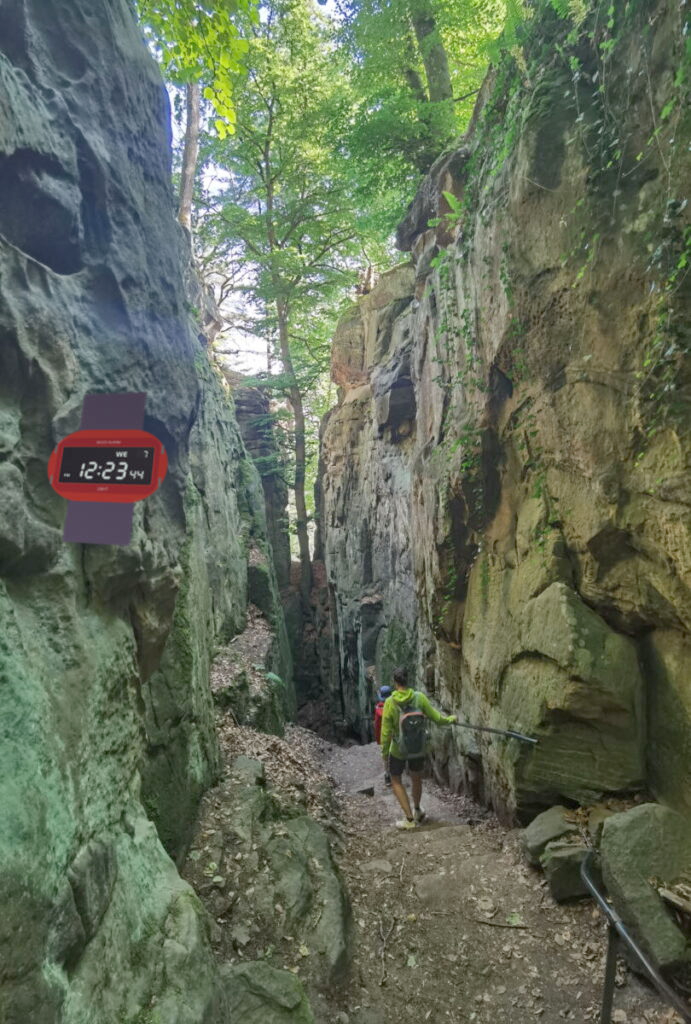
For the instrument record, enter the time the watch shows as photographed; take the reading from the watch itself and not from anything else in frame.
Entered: 12:23:44
